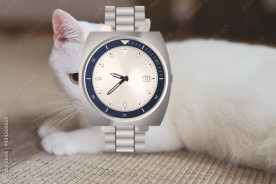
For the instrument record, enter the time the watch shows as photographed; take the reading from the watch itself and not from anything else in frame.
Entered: 9:38
